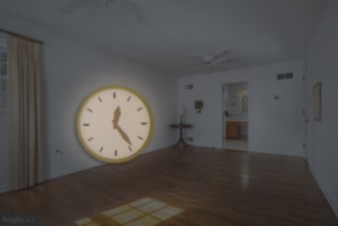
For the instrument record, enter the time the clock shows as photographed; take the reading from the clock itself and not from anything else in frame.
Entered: 12:24
